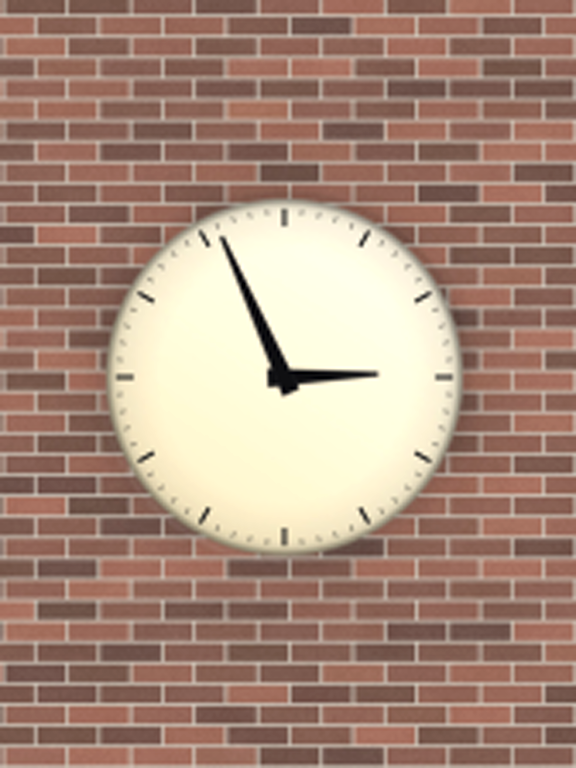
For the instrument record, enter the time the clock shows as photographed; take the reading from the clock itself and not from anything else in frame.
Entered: 2:56
